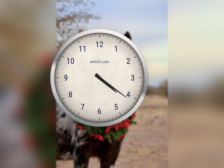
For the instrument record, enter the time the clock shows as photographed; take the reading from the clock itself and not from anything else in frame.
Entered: 4:21
